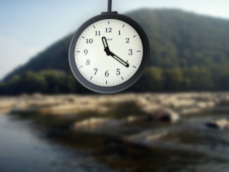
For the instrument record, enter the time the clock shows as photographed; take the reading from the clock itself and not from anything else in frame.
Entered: 11:21
